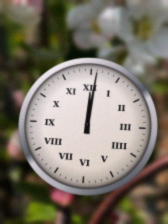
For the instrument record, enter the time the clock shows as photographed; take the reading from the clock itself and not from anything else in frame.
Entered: 12:01
